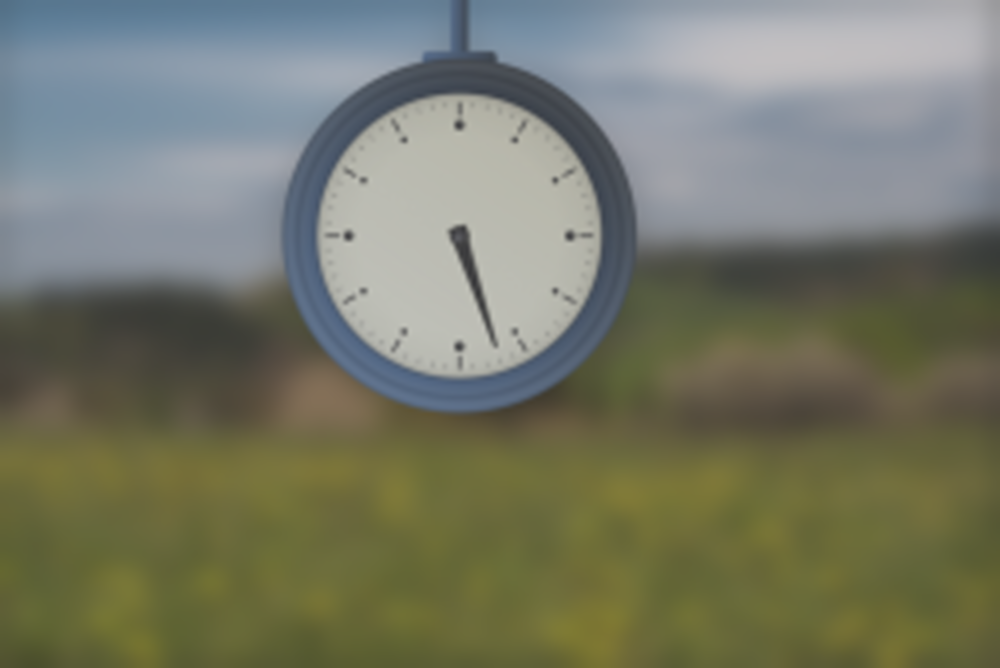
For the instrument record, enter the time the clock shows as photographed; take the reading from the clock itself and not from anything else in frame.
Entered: 5:27
